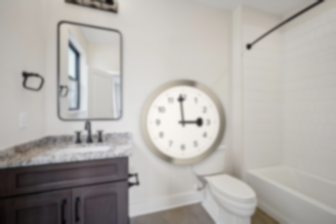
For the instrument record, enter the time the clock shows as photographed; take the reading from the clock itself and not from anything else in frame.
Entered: 2:59
